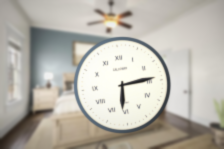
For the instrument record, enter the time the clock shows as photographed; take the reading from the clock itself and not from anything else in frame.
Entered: 6:14
